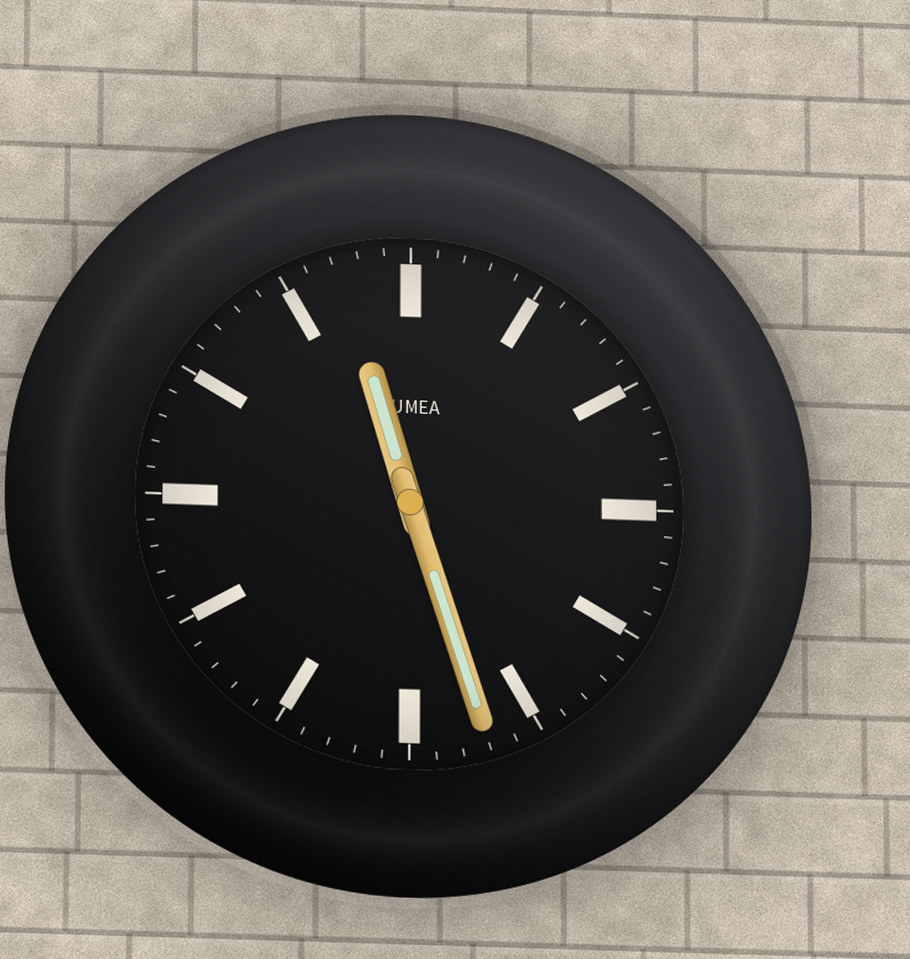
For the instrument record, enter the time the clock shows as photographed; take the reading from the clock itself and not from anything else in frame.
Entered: 11:27
